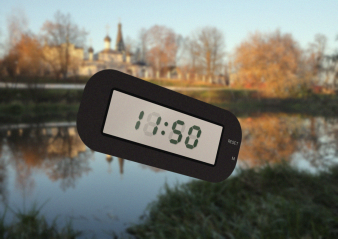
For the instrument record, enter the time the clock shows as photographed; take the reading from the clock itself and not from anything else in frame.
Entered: 11:50
